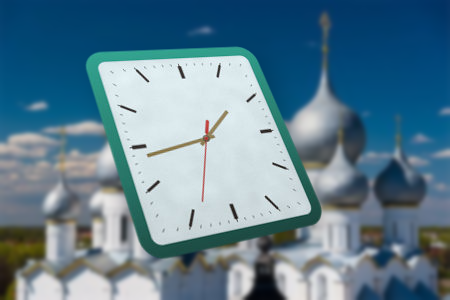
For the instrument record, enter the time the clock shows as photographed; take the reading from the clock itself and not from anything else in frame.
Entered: 1:43:34
